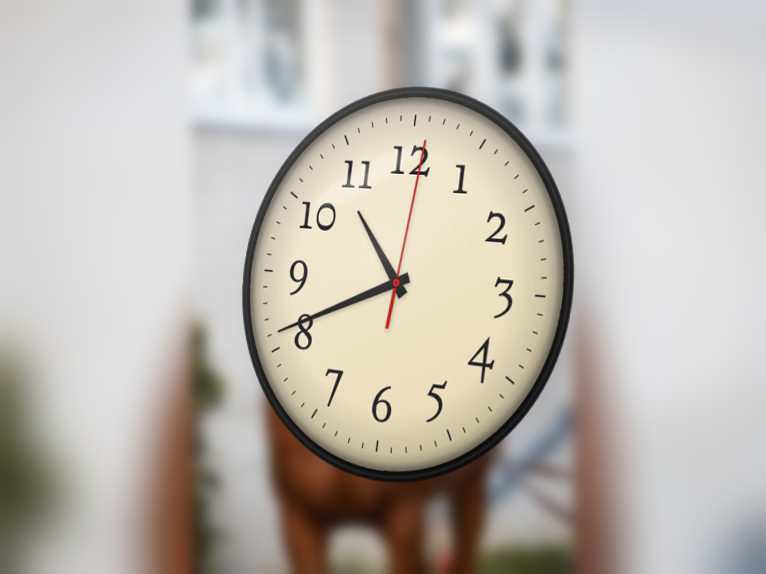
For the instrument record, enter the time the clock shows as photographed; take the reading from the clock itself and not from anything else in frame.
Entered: 10:41:01
